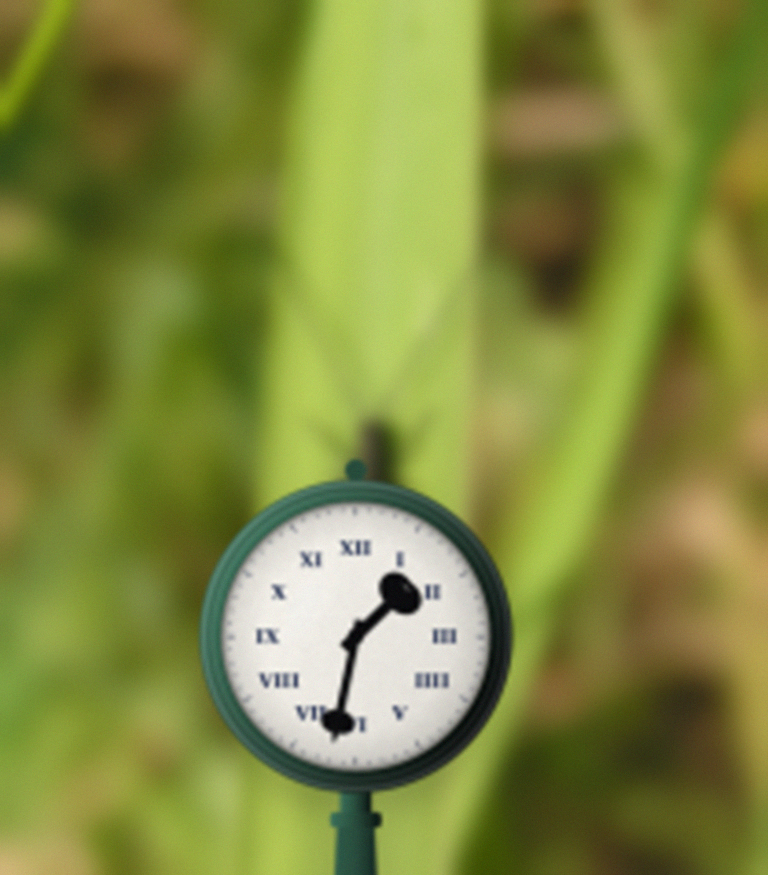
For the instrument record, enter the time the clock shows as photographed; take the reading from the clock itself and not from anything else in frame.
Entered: 1:32
